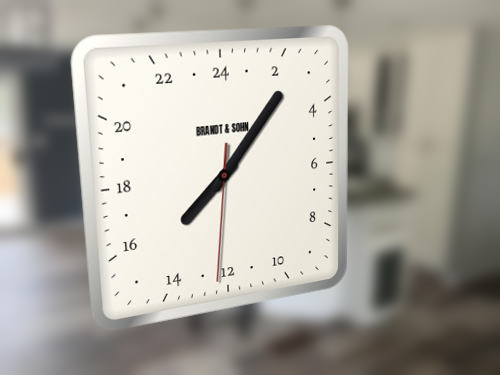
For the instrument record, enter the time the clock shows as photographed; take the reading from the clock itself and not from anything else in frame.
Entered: 15:06:31
